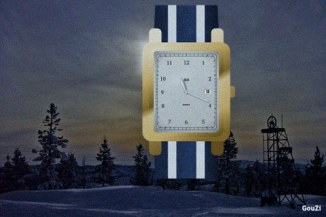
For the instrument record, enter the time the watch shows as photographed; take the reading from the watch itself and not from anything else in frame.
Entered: 11:19
